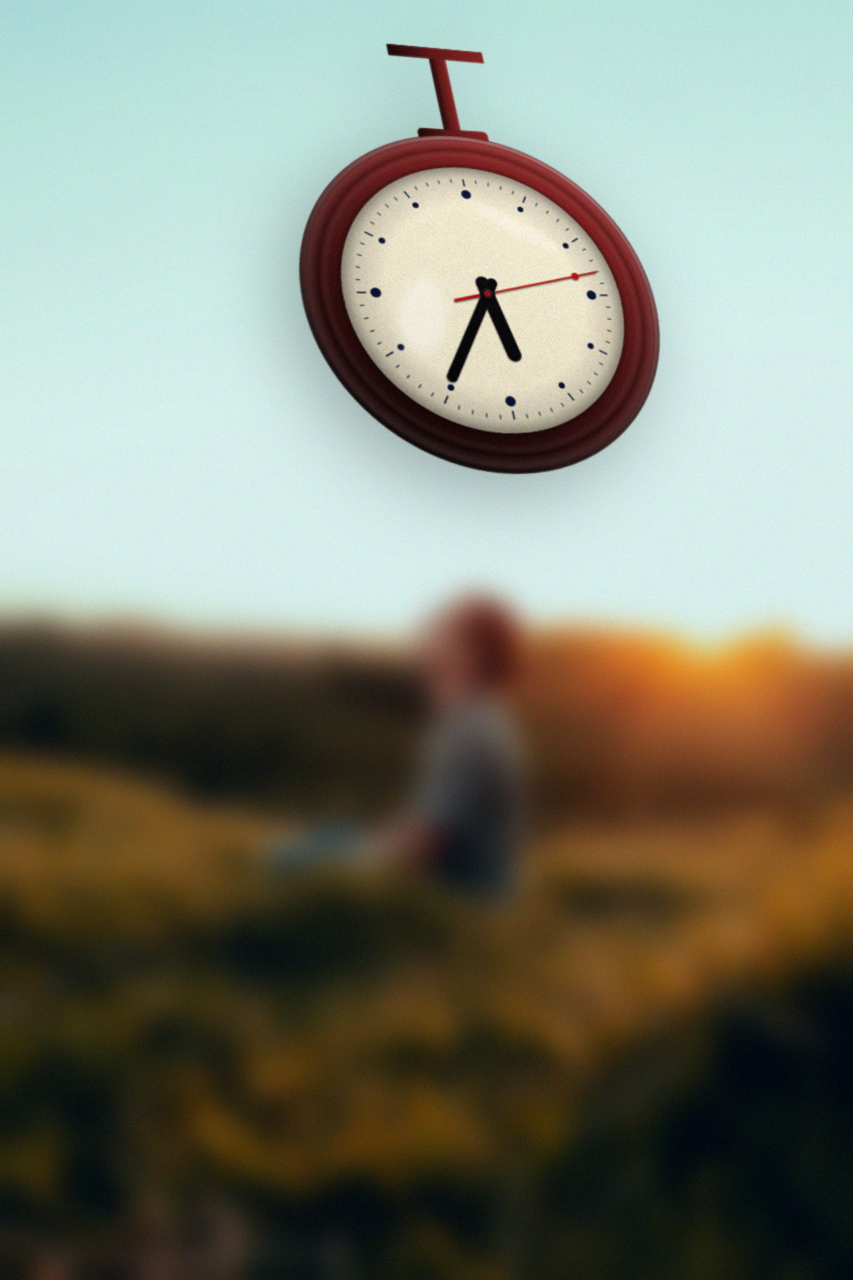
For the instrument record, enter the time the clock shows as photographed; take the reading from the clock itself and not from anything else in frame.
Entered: 5:35:13
